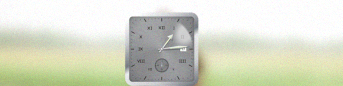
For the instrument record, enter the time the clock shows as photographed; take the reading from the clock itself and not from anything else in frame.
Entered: 1:14
